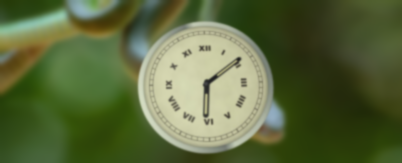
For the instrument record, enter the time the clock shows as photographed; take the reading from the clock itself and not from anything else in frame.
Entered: 6:09
